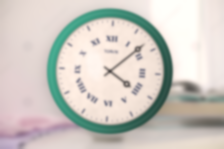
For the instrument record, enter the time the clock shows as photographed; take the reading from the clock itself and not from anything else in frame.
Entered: 4:08
